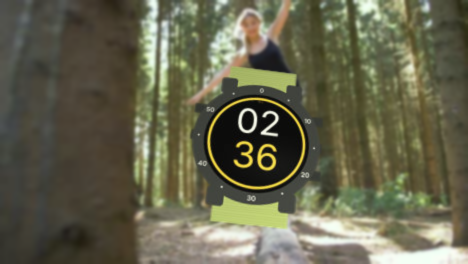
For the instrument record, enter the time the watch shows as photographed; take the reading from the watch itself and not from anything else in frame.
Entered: 2:36
